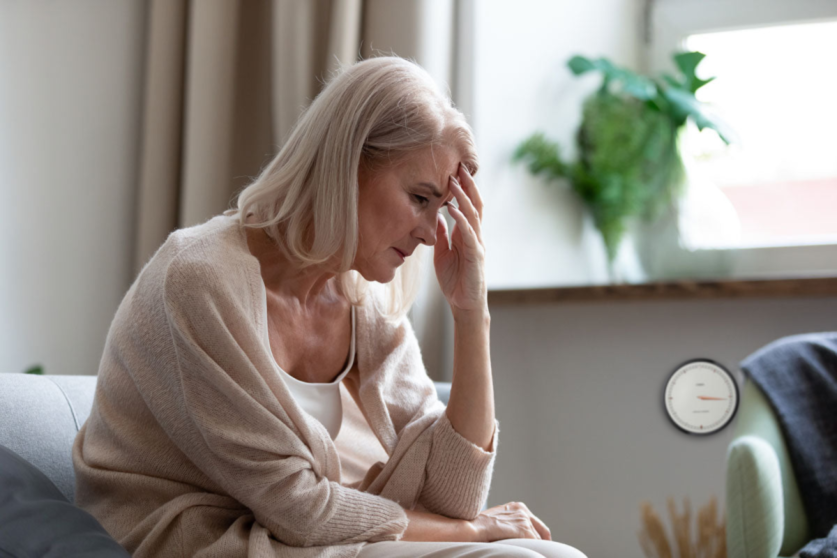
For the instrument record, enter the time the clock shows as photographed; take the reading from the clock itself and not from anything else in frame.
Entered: 3:16
